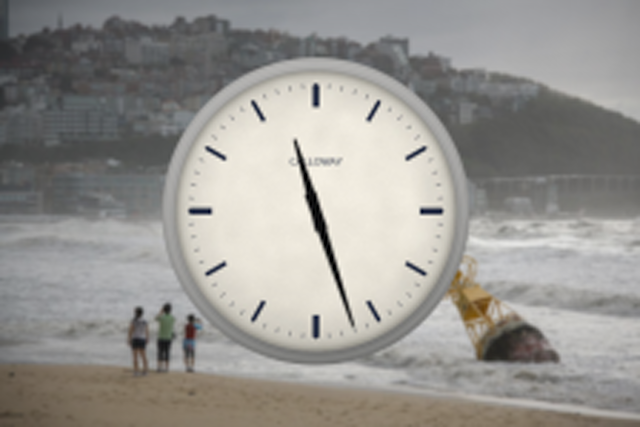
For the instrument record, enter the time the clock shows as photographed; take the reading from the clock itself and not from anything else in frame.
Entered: 11:27
